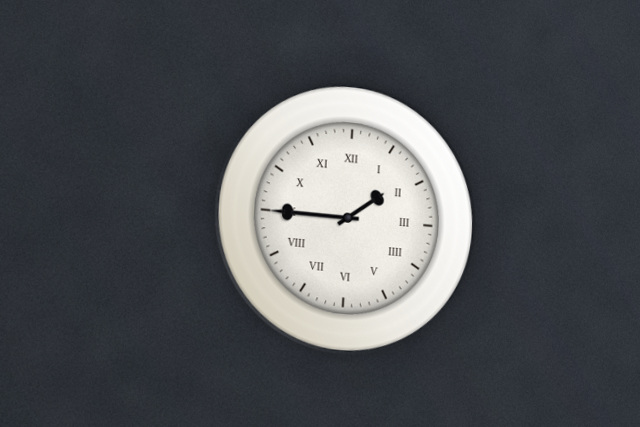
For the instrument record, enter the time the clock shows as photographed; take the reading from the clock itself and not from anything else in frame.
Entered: 1:45
